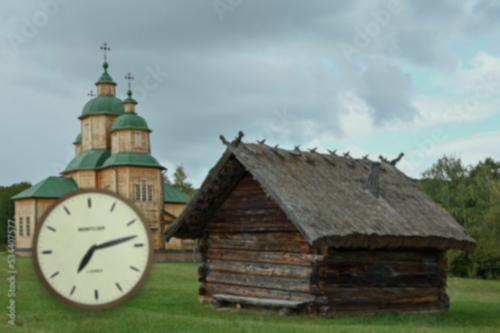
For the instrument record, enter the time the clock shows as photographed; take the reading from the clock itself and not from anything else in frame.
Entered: 7:13
